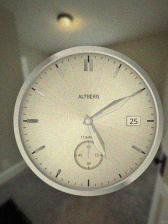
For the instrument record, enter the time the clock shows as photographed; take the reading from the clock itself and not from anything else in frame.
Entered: 5:10
